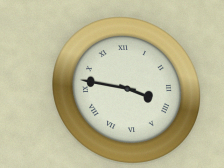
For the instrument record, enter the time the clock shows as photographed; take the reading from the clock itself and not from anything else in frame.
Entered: 3:47
